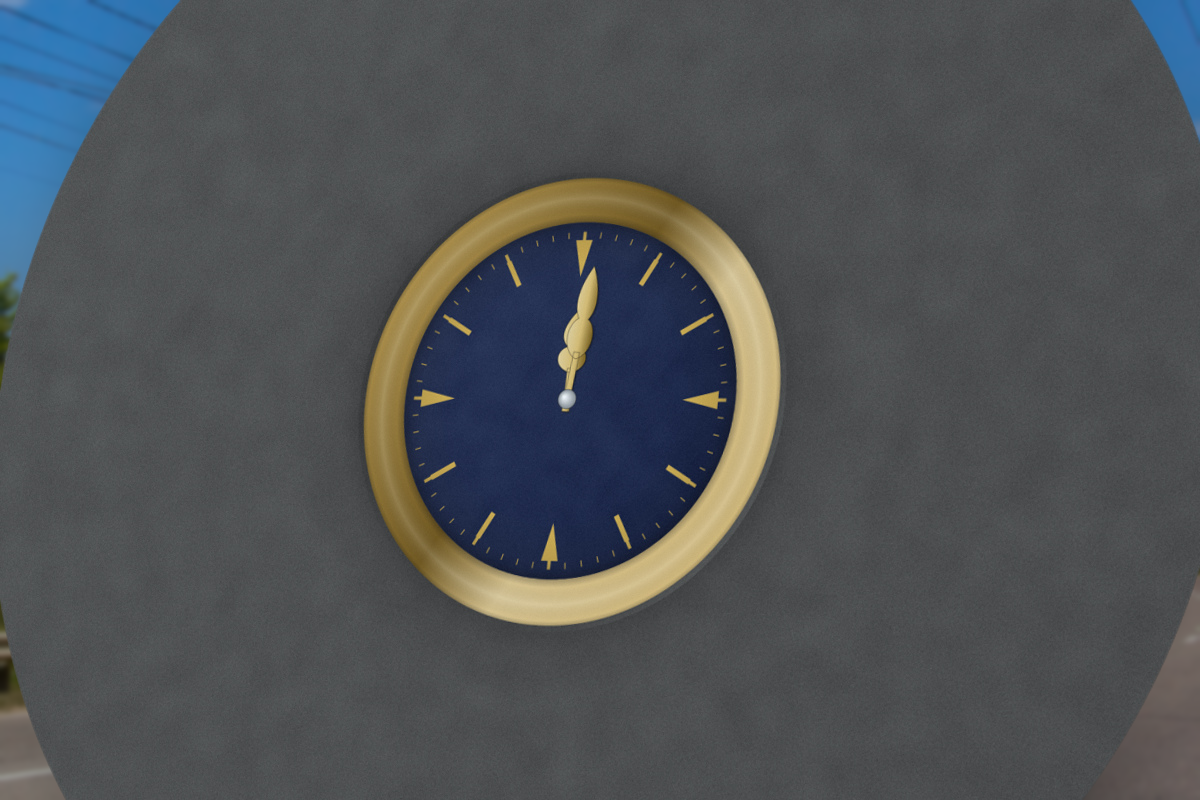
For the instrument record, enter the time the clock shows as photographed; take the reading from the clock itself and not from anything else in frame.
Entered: 12:01
